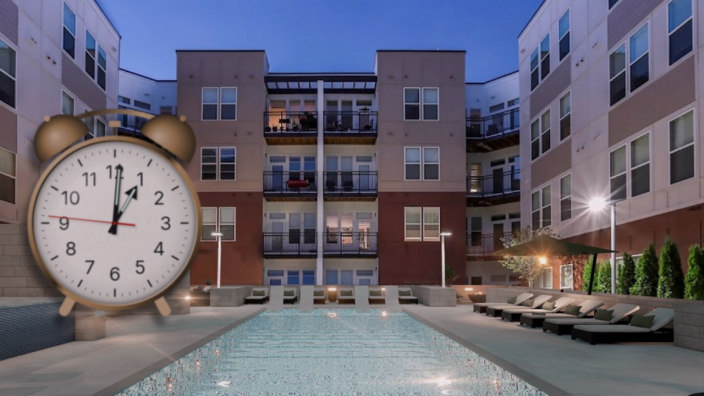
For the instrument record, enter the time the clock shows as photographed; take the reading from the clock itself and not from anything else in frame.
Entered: 1:00:46
